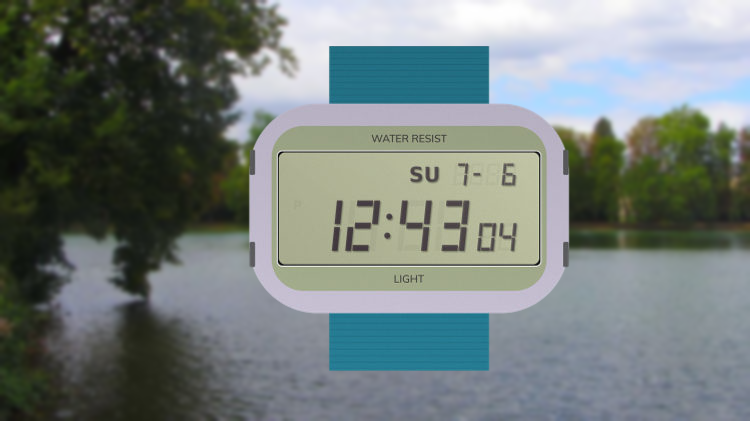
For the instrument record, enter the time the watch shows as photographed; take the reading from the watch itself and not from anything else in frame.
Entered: 12:43:04
